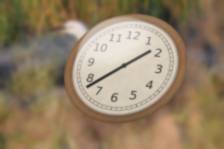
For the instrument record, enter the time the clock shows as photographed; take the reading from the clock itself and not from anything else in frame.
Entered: 1:38
